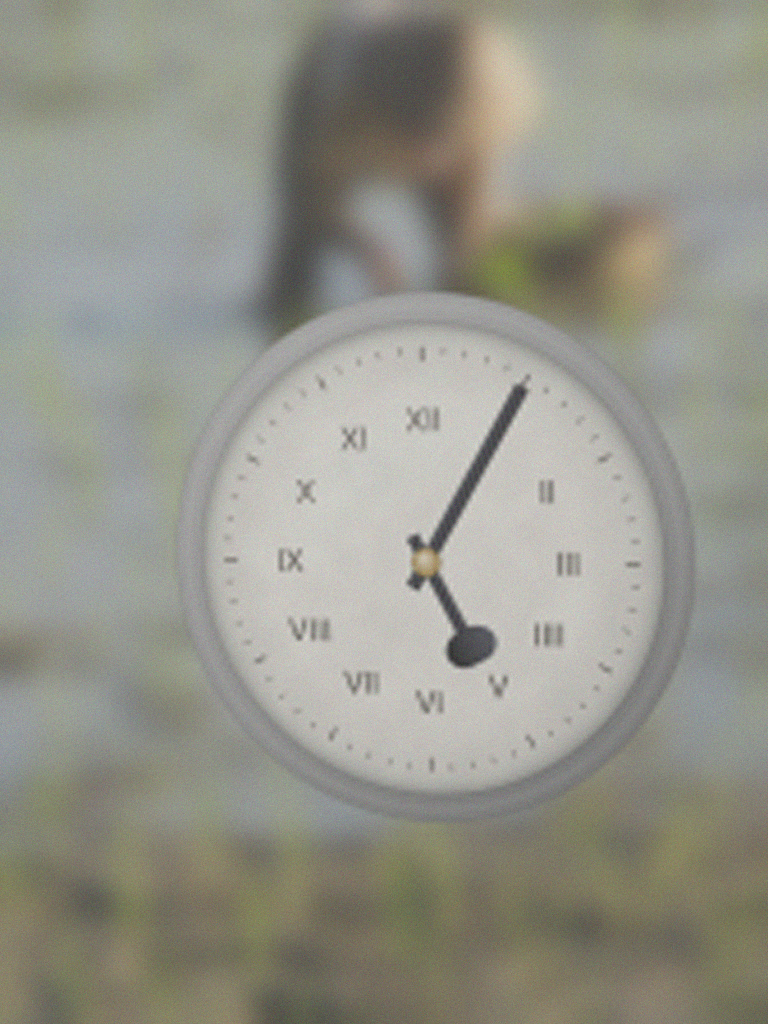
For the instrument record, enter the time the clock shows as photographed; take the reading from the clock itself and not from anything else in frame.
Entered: 5:05
